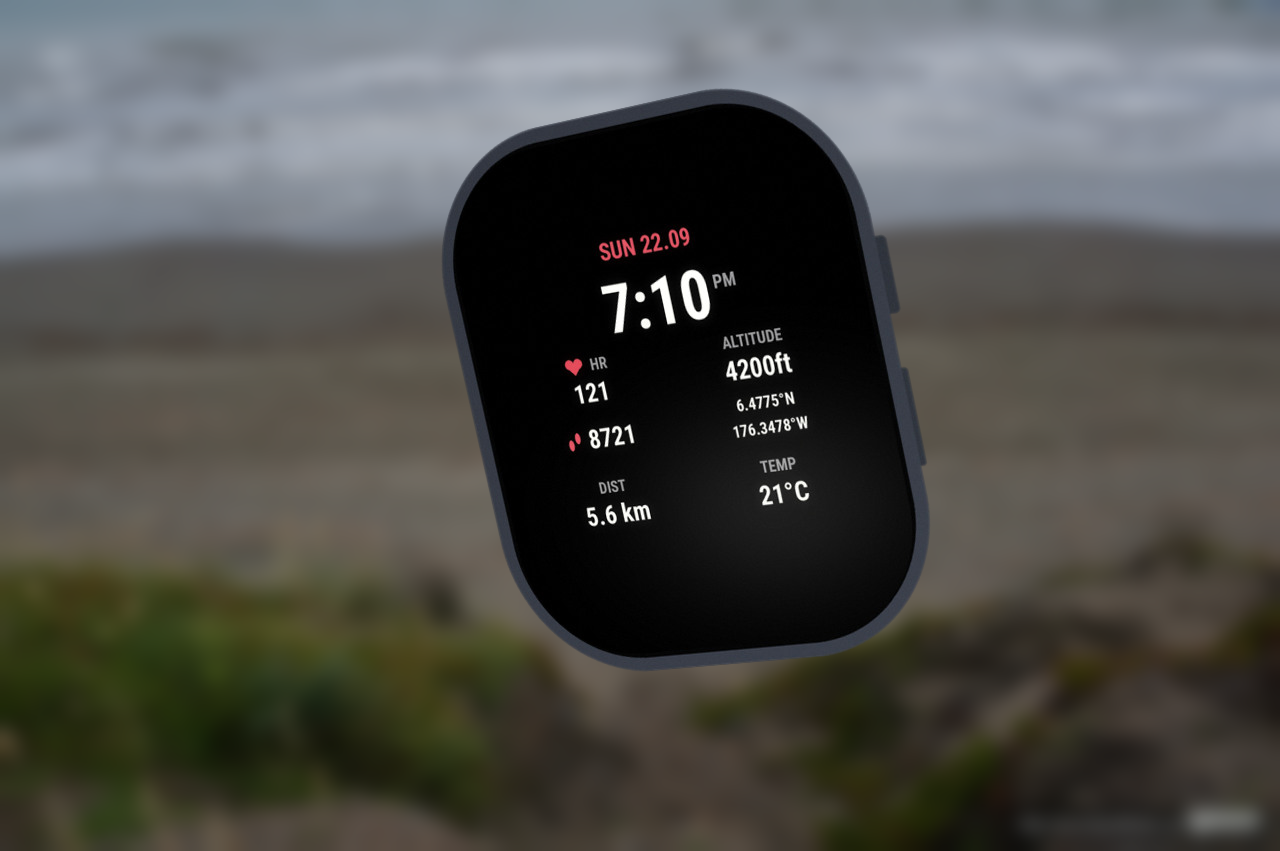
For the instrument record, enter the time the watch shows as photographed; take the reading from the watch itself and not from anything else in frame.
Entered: 7:10
